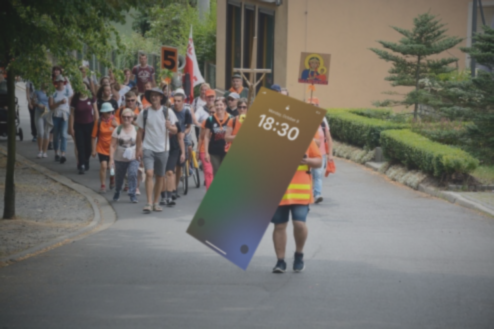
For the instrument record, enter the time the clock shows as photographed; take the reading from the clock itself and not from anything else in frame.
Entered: 18:30
